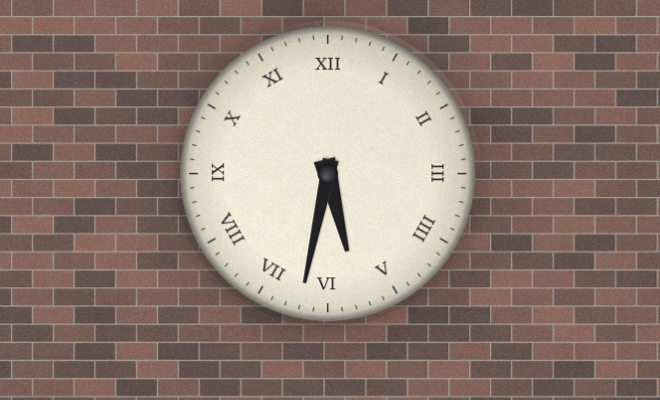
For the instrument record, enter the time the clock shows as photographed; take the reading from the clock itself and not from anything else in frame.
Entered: 5:32
